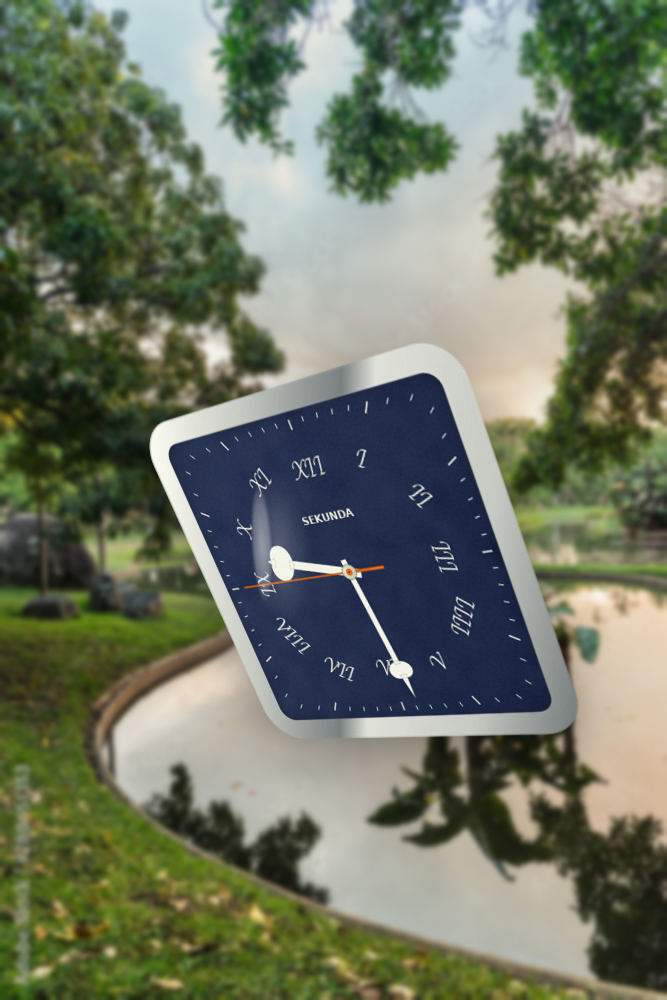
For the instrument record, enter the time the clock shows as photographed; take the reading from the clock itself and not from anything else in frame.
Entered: 9:28:45
